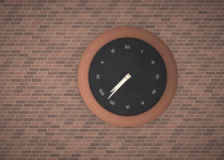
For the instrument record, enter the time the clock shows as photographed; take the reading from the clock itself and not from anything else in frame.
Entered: 7:37
